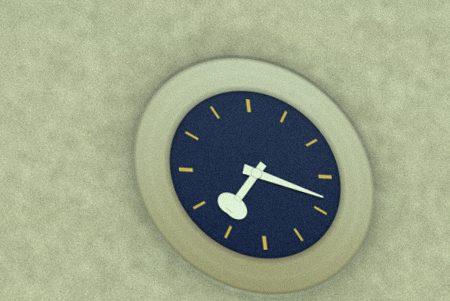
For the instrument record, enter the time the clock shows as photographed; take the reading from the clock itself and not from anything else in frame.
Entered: 7:18
